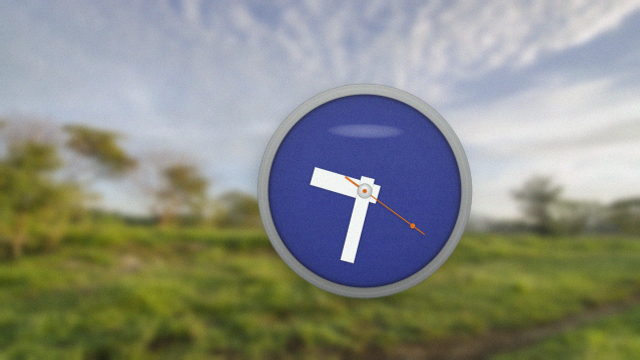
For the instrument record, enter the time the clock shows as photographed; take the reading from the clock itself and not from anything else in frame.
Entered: 9:32:21
